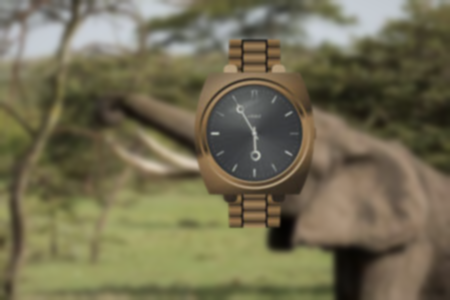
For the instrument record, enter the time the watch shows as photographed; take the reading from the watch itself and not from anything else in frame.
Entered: 5:55
